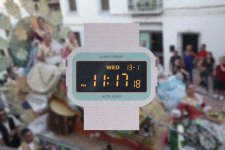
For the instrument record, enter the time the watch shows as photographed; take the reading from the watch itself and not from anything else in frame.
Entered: 11:17:18
